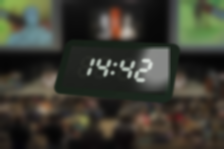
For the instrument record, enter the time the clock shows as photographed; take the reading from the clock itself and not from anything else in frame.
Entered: 14:42
